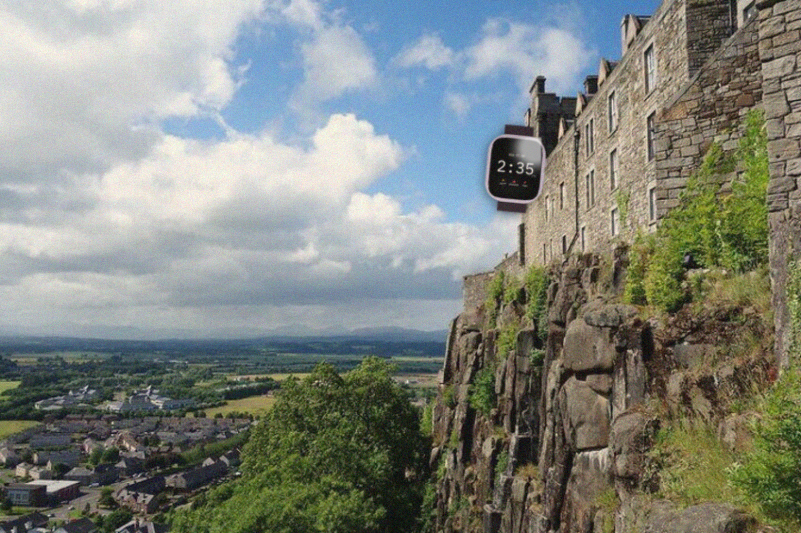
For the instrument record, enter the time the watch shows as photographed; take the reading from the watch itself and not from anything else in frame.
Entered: 2:35
